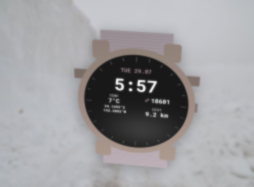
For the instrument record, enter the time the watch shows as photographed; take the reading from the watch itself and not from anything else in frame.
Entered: 5:57
